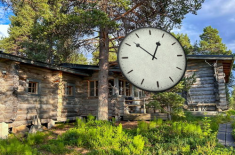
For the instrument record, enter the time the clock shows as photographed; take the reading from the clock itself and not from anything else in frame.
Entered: 12:52
